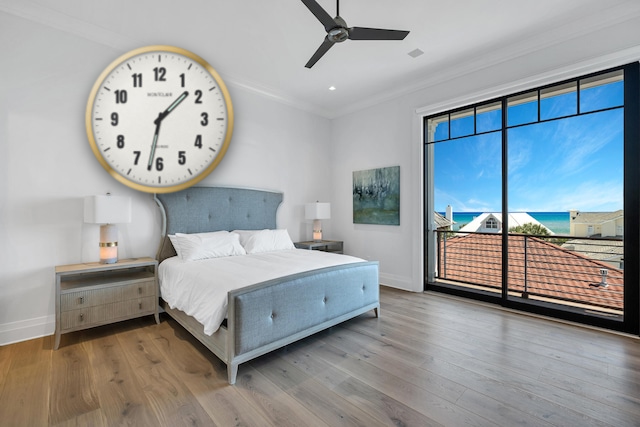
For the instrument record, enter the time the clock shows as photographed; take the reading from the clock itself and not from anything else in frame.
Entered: 1:32
